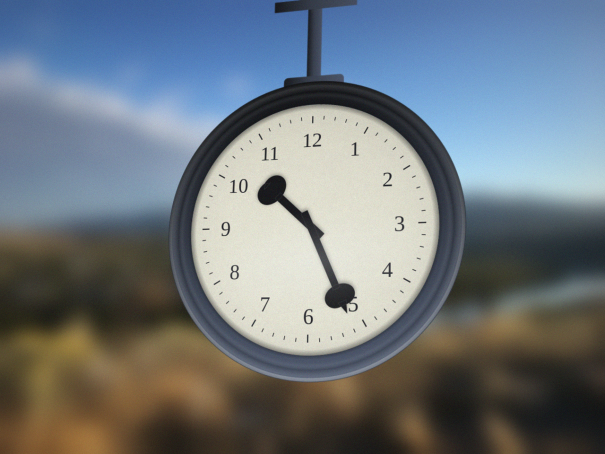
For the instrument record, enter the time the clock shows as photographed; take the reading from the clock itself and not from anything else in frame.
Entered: 10:26
